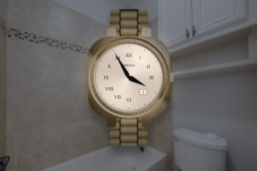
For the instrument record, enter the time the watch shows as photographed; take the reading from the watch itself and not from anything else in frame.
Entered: 3:55
